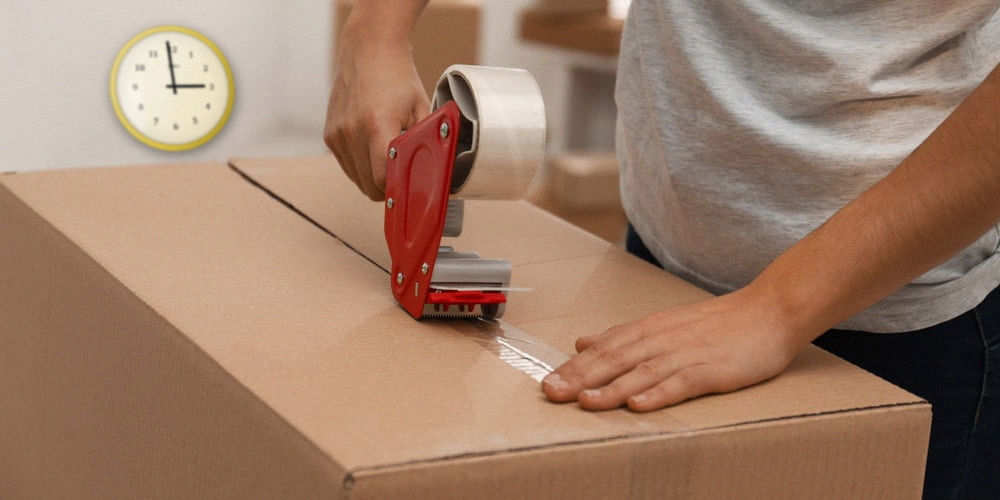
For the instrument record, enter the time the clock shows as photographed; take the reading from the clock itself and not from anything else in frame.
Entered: 2:59
